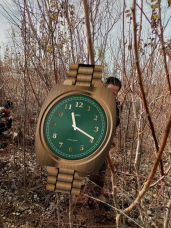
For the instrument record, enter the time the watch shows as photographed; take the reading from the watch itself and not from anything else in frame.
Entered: 11:19
